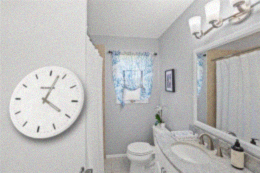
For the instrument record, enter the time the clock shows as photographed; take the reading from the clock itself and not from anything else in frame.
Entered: 4:03
